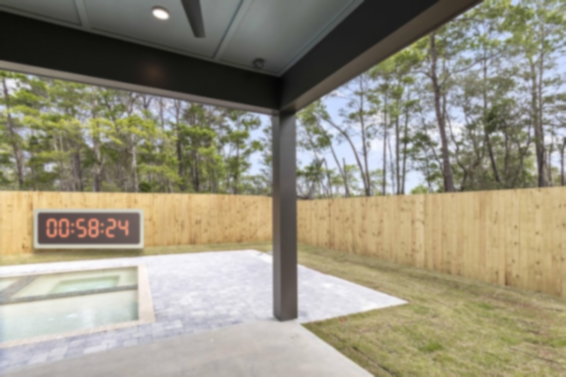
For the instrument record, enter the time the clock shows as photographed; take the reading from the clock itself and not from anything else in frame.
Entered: 0:58:24
